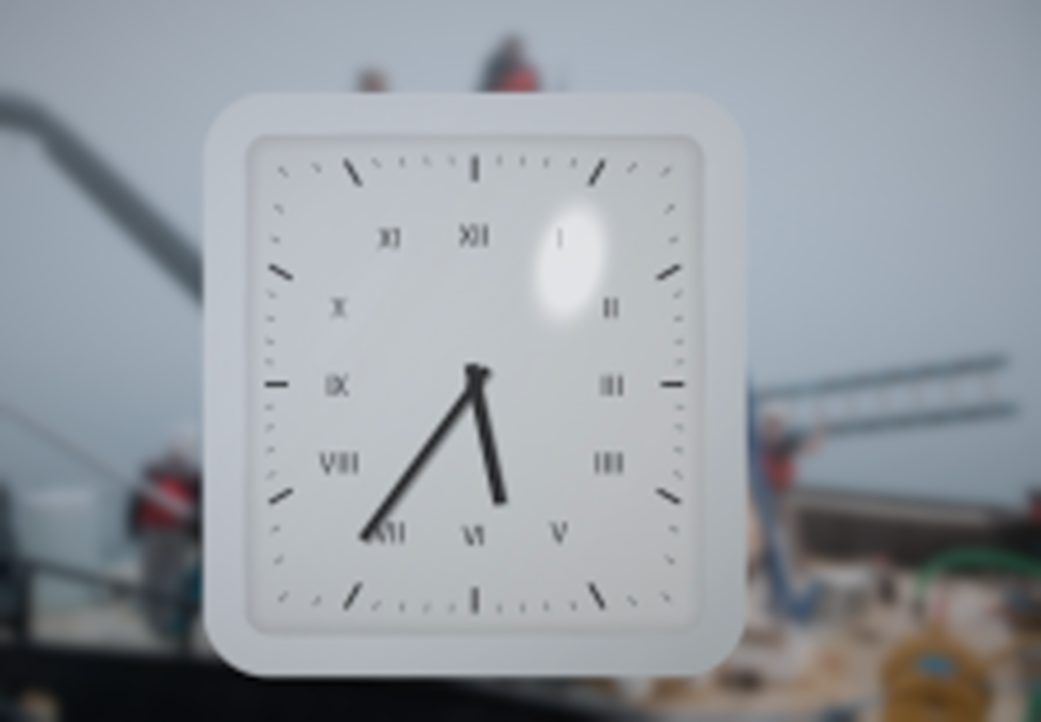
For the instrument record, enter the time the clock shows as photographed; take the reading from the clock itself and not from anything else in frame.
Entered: 5:36
